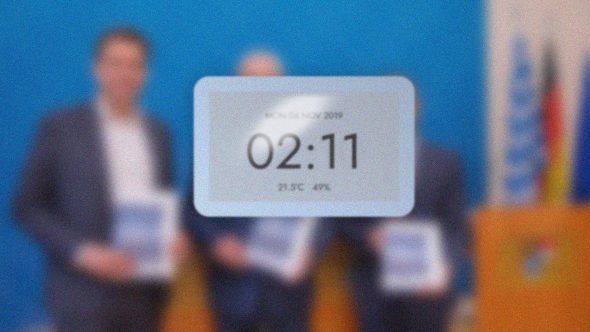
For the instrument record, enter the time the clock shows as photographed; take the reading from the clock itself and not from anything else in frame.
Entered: 2:11
